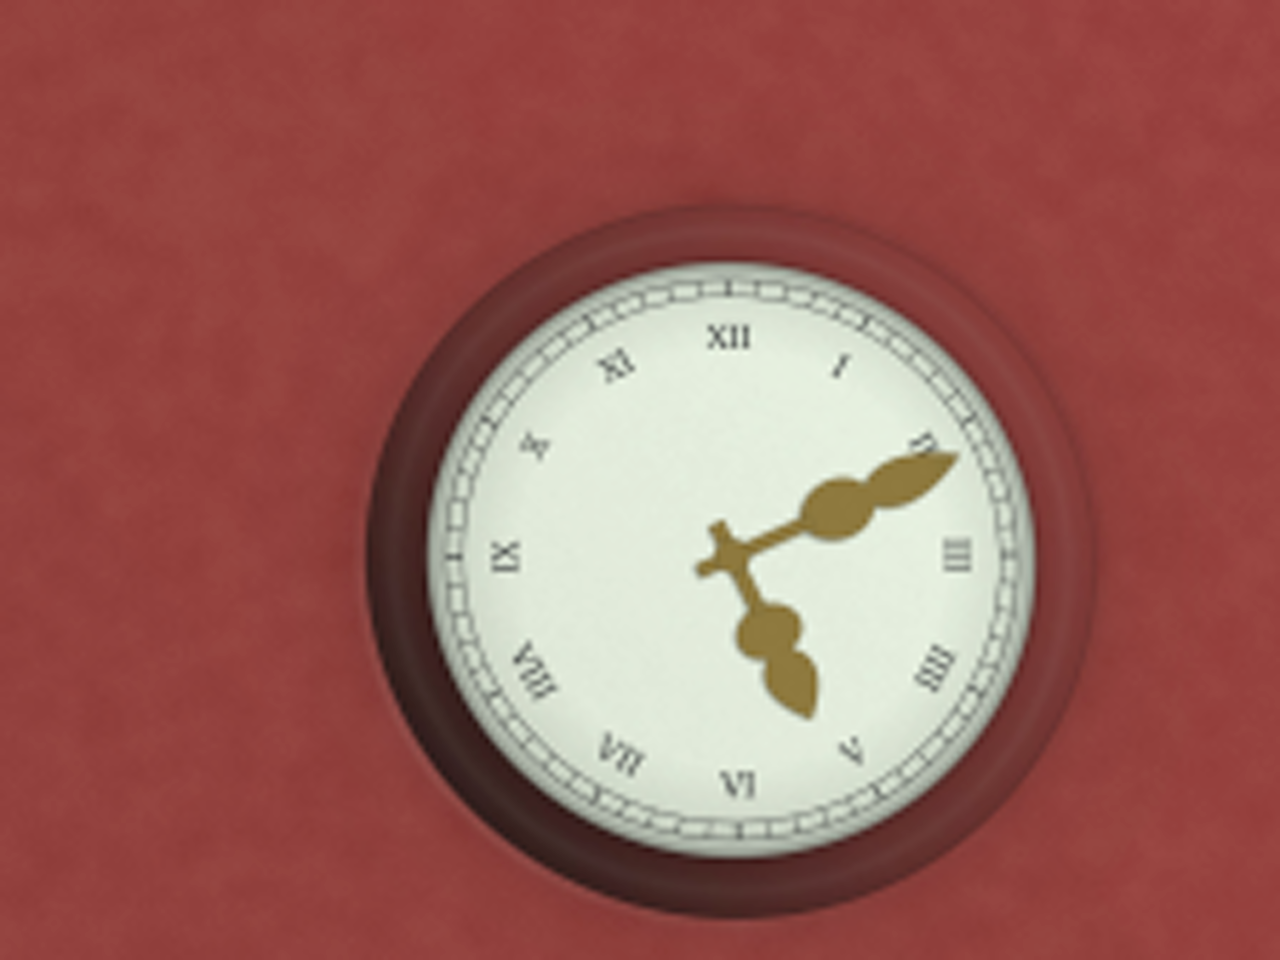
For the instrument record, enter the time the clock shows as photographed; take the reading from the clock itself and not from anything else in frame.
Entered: 5:11
